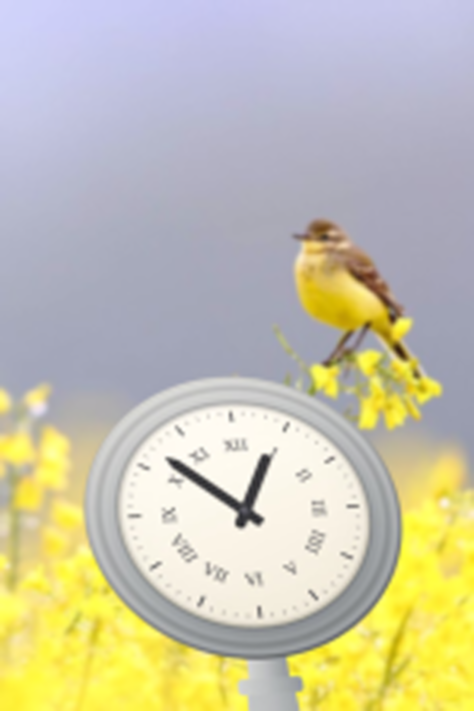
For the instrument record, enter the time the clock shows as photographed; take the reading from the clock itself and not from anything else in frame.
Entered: 12:52
